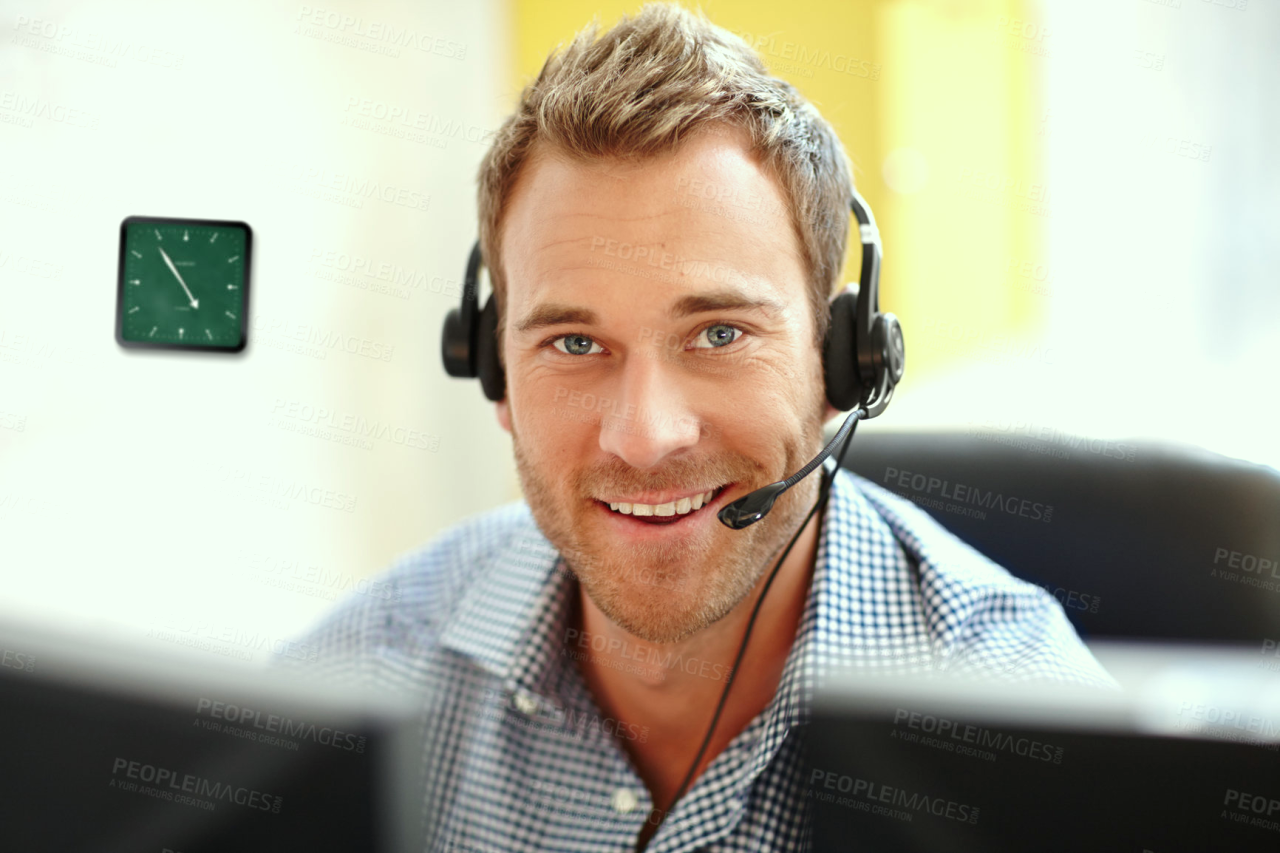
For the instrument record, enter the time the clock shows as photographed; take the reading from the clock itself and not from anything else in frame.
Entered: 4:54
